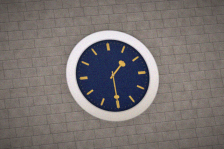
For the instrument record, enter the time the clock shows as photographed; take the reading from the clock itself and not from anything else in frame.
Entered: 1:30
